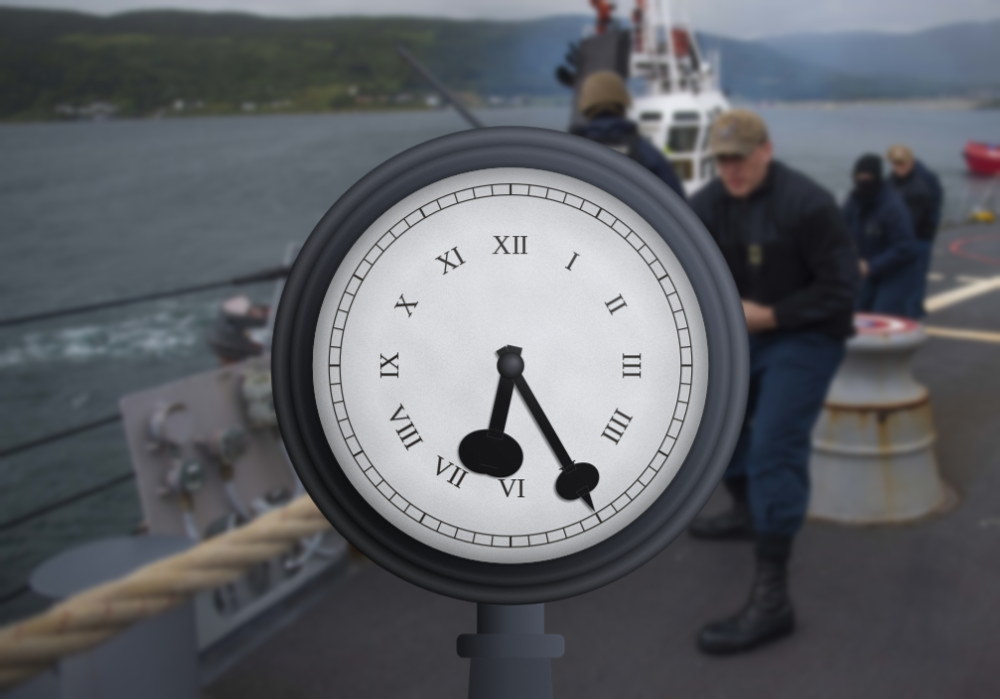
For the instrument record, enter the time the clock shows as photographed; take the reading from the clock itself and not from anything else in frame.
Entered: 6:25
